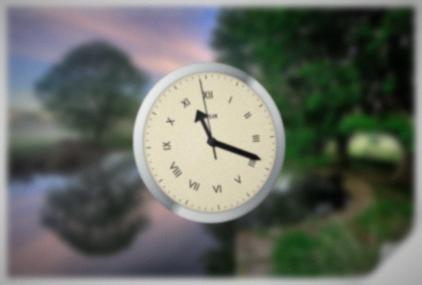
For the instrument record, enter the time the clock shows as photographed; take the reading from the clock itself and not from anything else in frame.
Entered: 11:18:59
